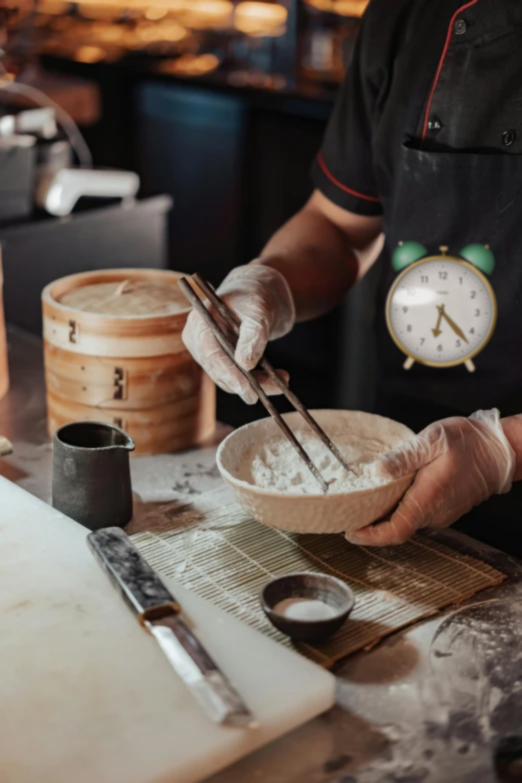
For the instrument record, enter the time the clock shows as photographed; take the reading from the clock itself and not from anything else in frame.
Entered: 6:23
